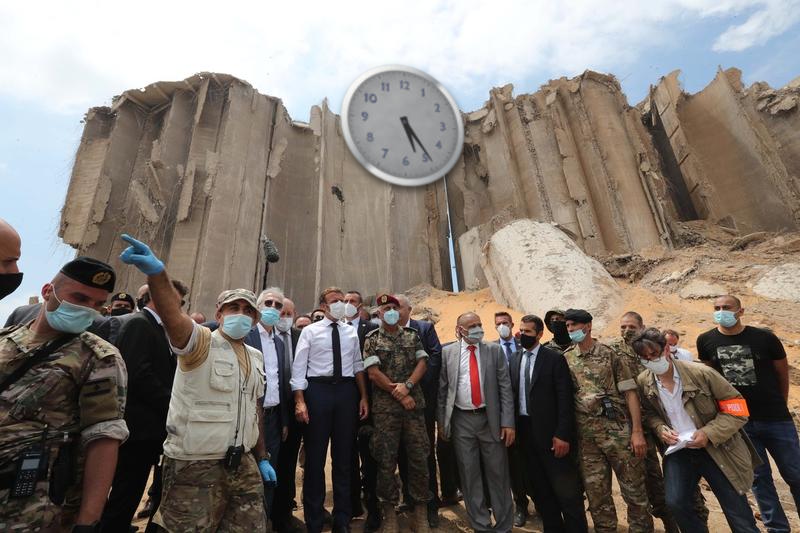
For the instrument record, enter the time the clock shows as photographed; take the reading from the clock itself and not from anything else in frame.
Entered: 5:24
